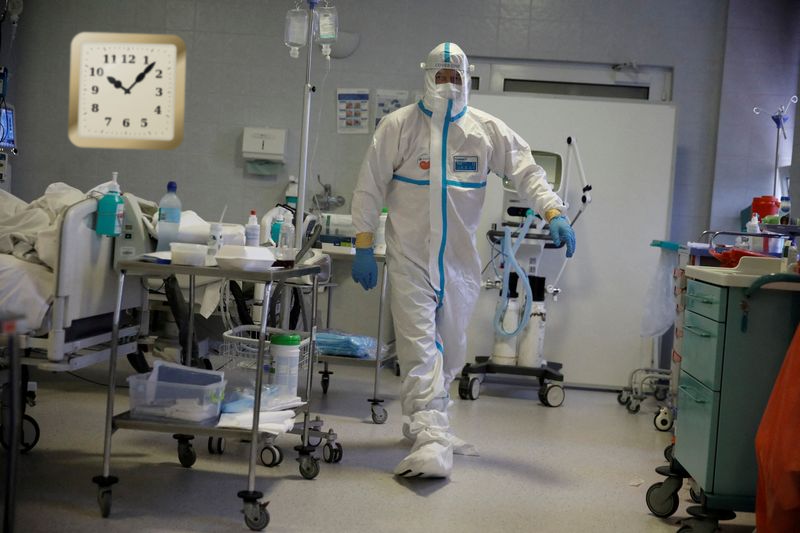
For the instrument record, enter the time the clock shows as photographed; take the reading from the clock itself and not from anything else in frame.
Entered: 10:07
